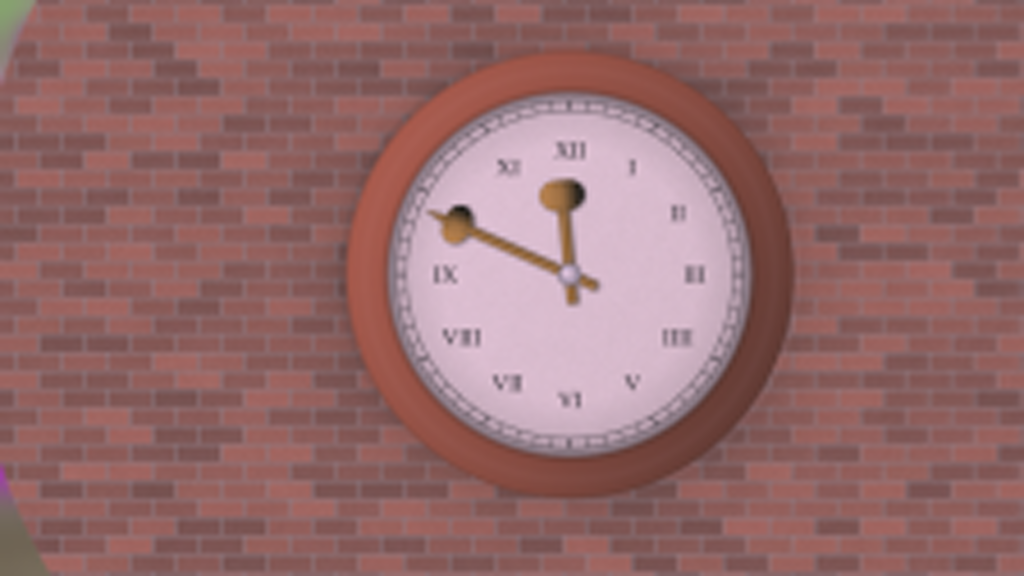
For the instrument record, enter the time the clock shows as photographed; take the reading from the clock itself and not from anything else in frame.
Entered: 11:49
